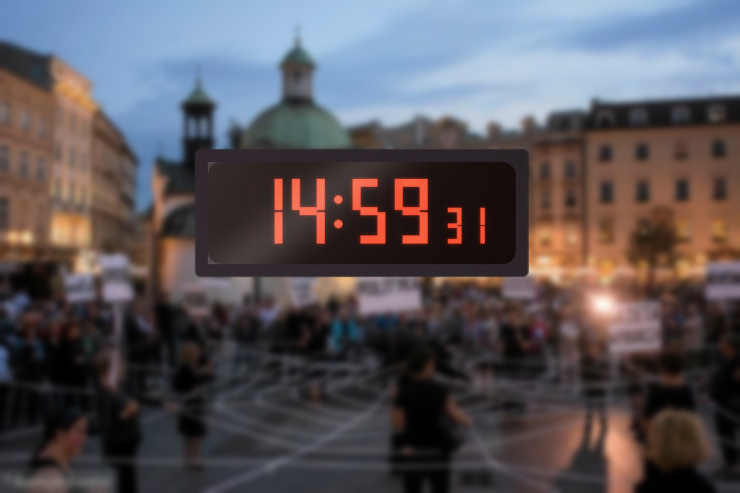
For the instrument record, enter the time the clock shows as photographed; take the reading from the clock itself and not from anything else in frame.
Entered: 14:59:31
